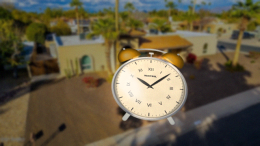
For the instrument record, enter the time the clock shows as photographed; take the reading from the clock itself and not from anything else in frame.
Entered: 10:08
